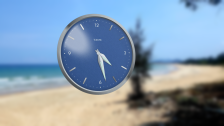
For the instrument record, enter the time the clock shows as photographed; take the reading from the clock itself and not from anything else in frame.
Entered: 4:28
